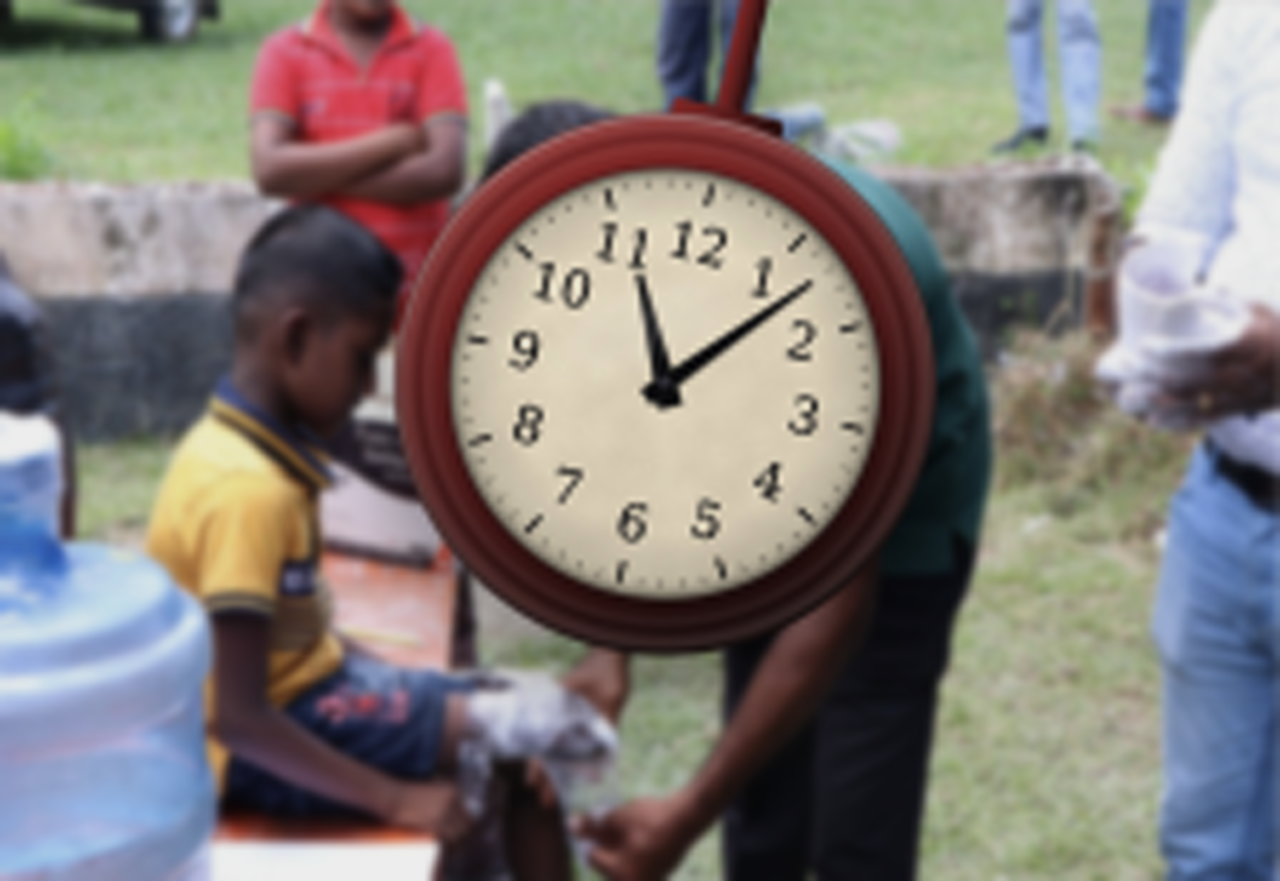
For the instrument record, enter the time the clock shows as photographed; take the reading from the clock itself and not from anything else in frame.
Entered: 11:07
